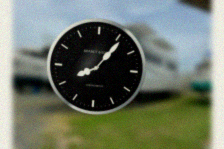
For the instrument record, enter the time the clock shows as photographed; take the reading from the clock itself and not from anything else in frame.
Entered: 8:06
